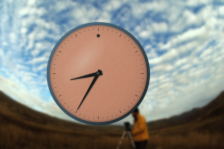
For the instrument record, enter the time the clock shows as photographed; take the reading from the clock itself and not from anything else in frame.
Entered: 8:35
